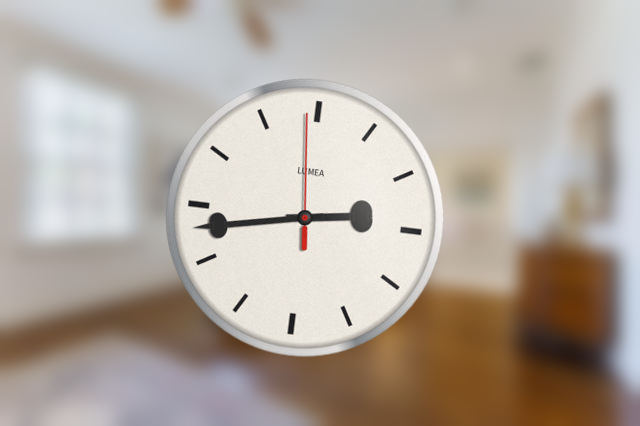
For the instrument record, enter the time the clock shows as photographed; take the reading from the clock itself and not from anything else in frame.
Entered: 2:42:59
